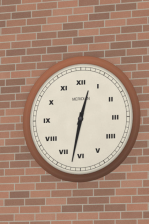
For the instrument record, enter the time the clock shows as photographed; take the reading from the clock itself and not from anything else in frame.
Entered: 12:32
